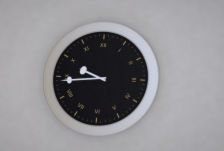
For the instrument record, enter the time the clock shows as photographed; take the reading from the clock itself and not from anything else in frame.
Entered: 9:44
